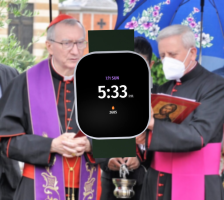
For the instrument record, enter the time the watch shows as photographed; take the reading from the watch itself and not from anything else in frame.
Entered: 5:33
